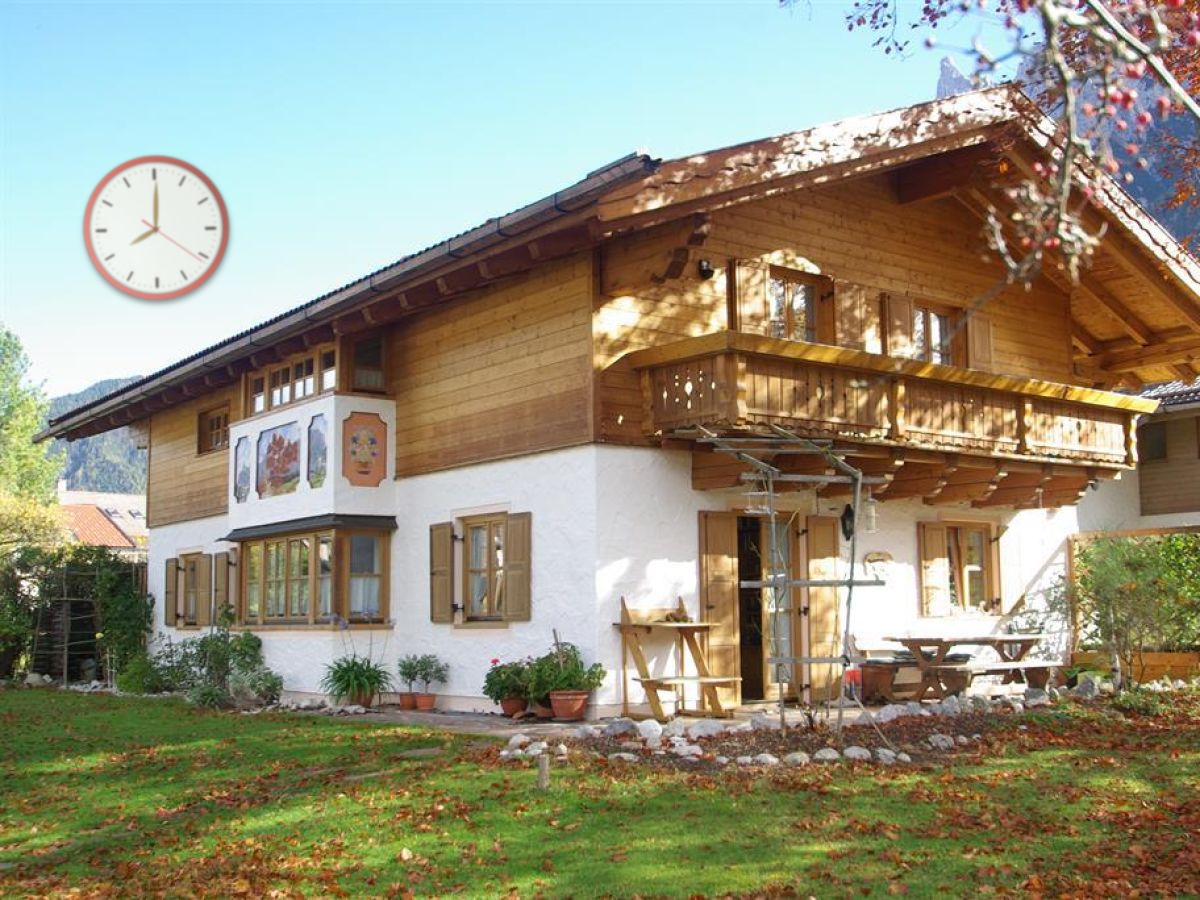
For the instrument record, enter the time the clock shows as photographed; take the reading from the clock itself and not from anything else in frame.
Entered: 8:00:21
